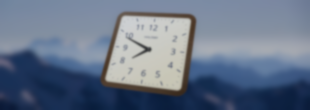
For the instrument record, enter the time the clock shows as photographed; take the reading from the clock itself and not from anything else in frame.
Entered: 7:49
